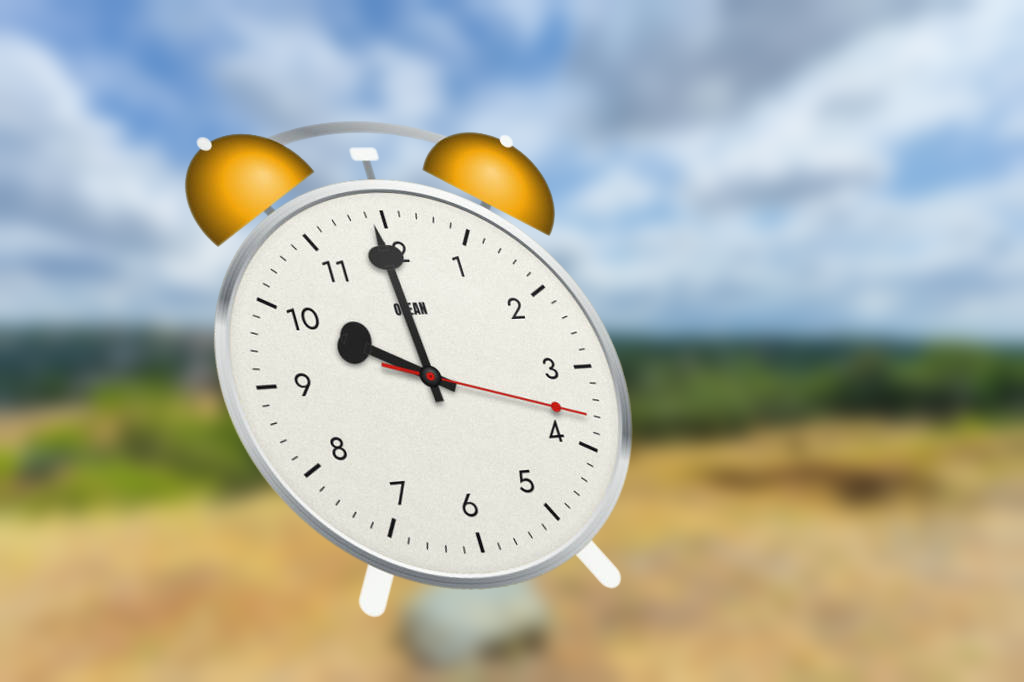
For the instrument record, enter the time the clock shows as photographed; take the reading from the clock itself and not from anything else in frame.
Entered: 9:59:18
